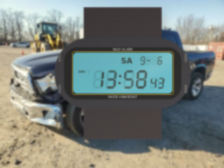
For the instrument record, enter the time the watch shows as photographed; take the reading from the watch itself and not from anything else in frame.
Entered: 13:58:43
